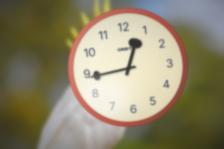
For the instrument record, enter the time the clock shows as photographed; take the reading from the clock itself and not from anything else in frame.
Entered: 12:44
